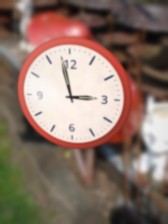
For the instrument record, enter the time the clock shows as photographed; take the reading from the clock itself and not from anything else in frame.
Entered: 2:58
